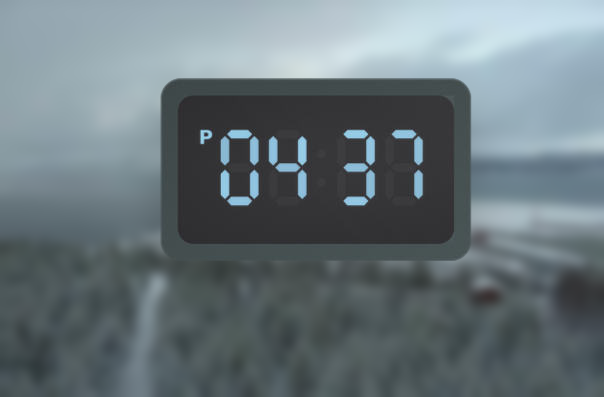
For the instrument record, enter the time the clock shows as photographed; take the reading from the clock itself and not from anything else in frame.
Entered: 4:37
